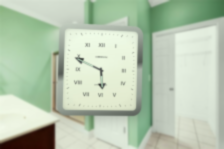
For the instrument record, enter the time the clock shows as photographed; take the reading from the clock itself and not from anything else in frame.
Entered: 5:49
